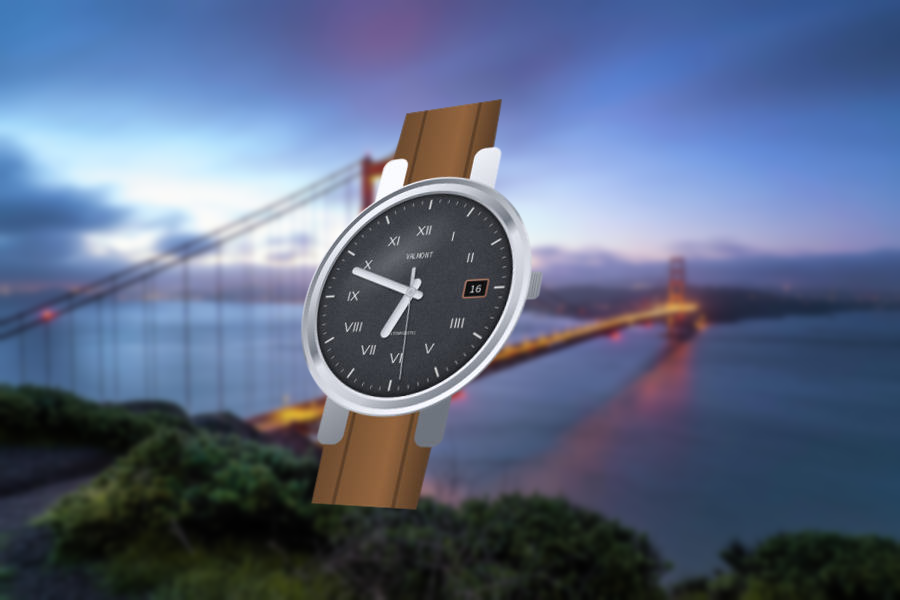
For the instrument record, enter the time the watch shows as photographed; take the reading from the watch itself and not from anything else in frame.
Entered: 6:48:29
